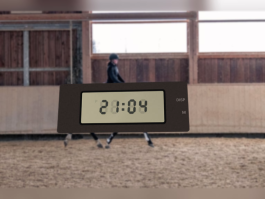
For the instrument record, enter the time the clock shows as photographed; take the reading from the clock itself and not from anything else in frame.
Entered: 21:04
